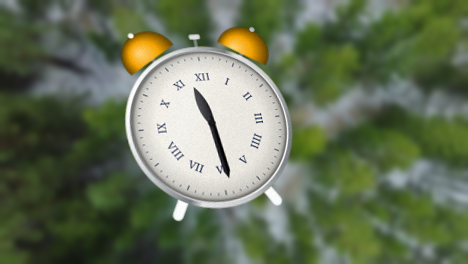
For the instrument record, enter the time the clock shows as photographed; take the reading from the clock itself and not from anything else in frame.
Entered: 11:29
